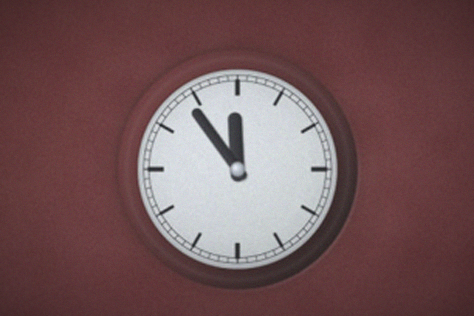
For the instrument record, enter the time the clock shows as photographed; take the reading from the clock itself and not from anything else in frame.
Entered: 11:54
